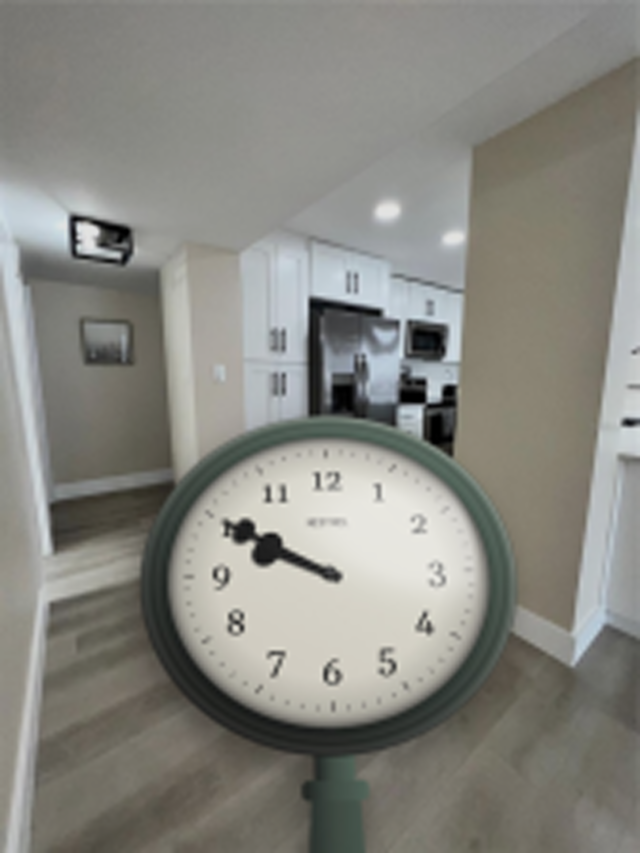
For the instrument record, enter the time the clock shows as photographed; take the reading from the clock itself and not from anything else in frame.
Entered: 9:50
